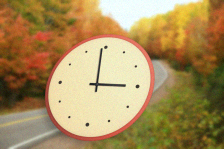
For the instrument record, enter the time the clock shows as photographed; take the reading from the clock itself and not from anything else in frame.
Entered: 2:59
